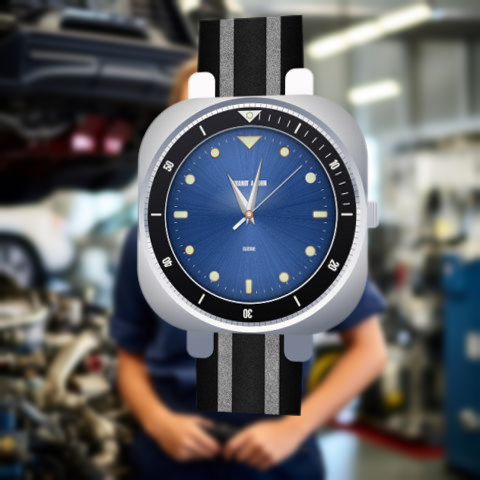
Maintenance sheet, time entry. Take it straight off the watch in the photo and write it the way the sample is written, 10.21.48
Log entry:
11.02.08
